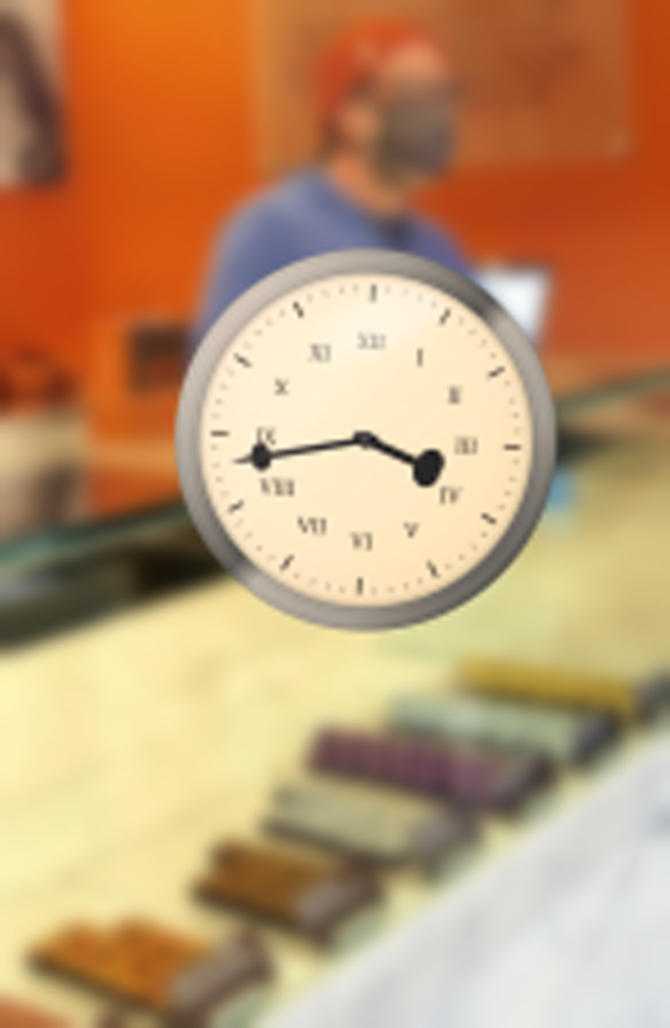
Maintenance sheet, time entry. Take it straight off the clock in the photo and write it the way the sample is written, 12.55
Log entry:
3.43
